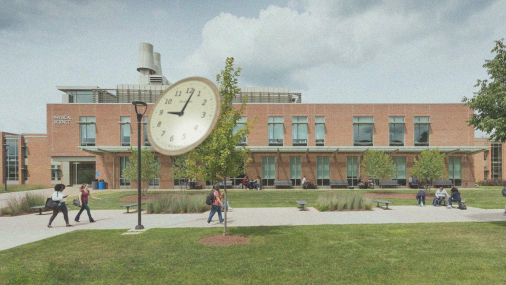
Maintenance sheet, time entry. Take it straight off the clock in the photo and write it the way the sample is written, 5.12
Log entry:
9.02
